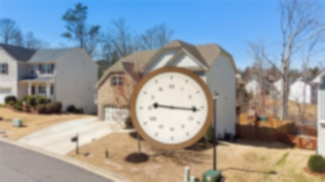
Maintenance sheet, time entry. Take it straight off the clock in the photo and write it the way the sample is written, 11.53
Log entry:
9.16
